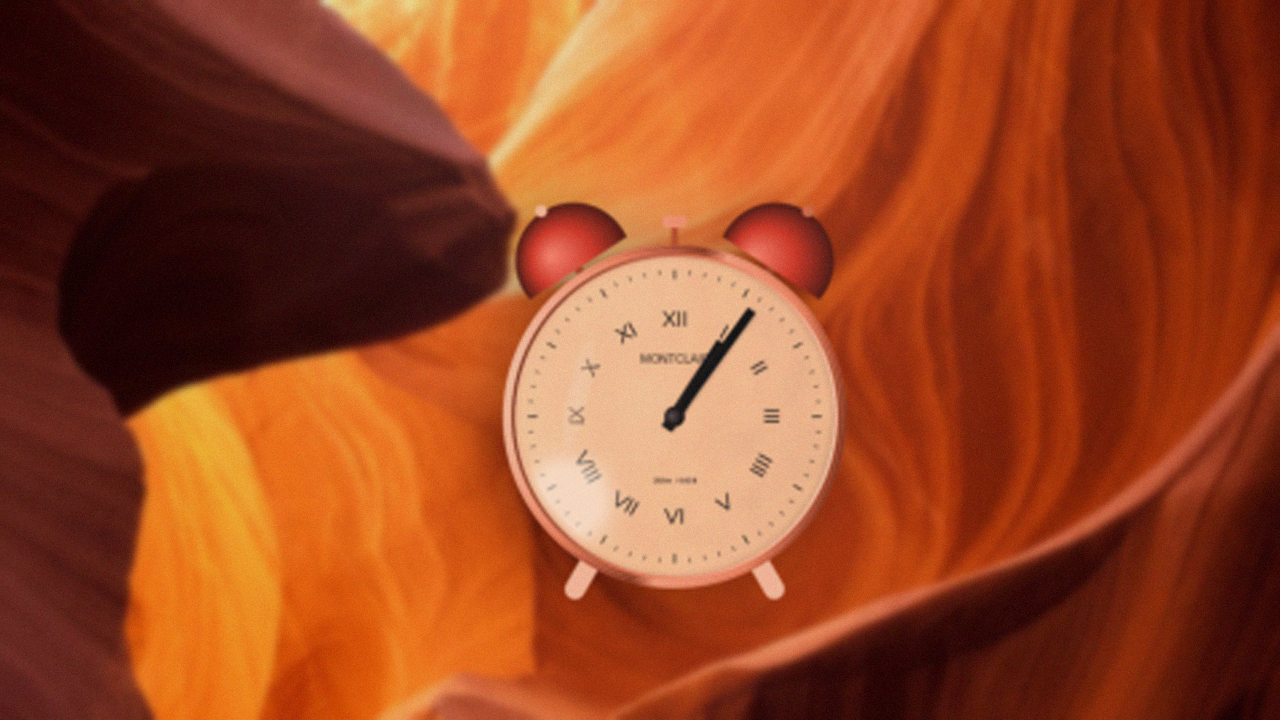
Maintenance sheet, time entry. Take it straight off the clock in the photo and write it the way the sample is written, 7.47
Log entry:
1.06
